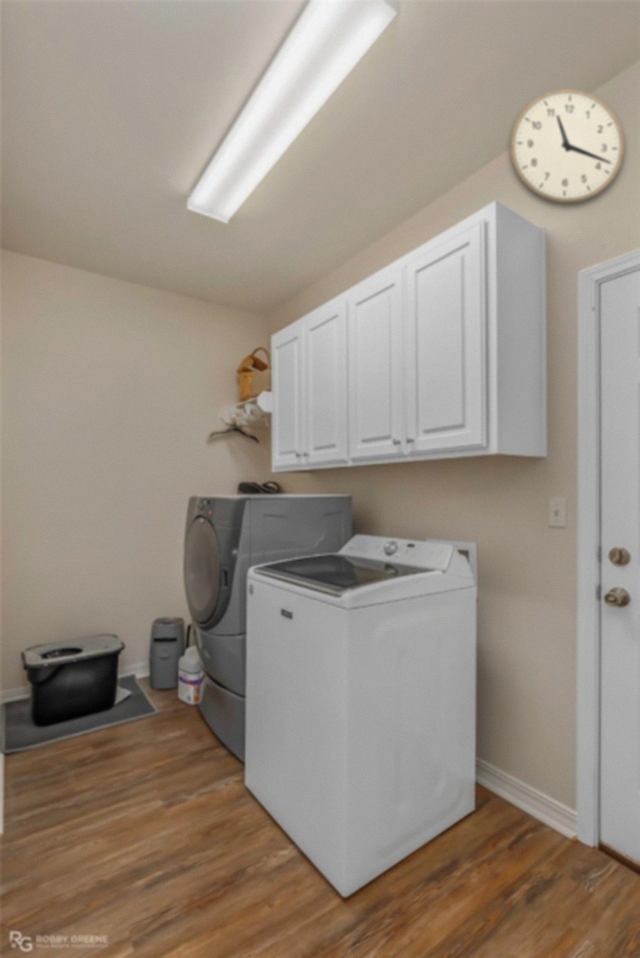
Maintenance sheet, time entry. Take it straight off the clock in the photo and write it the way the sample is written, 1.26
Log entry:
11.18
